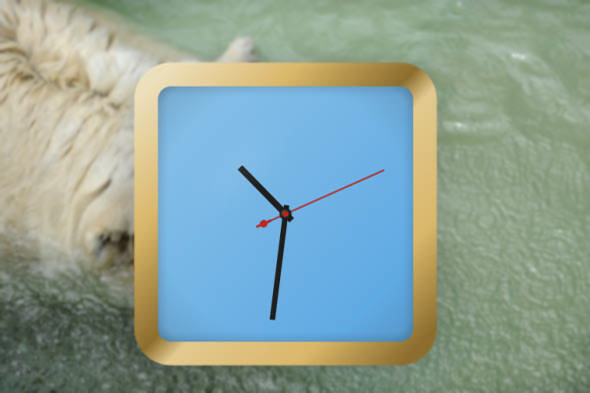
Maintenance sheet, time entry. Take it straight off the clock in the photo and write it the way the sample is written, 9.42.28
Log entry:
10.31.11
